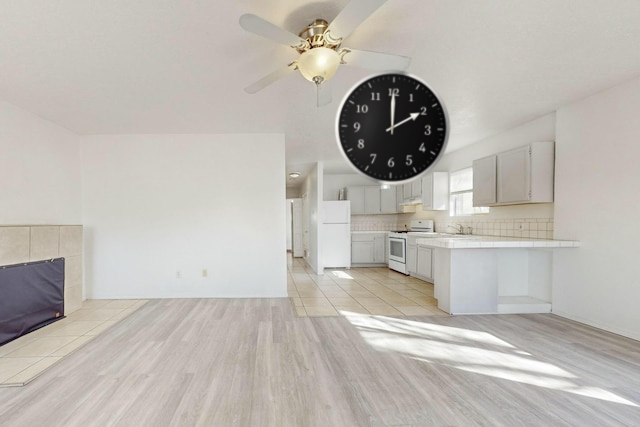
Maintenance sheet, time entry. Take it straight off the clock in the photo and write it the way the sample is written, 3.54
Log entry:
2.00
